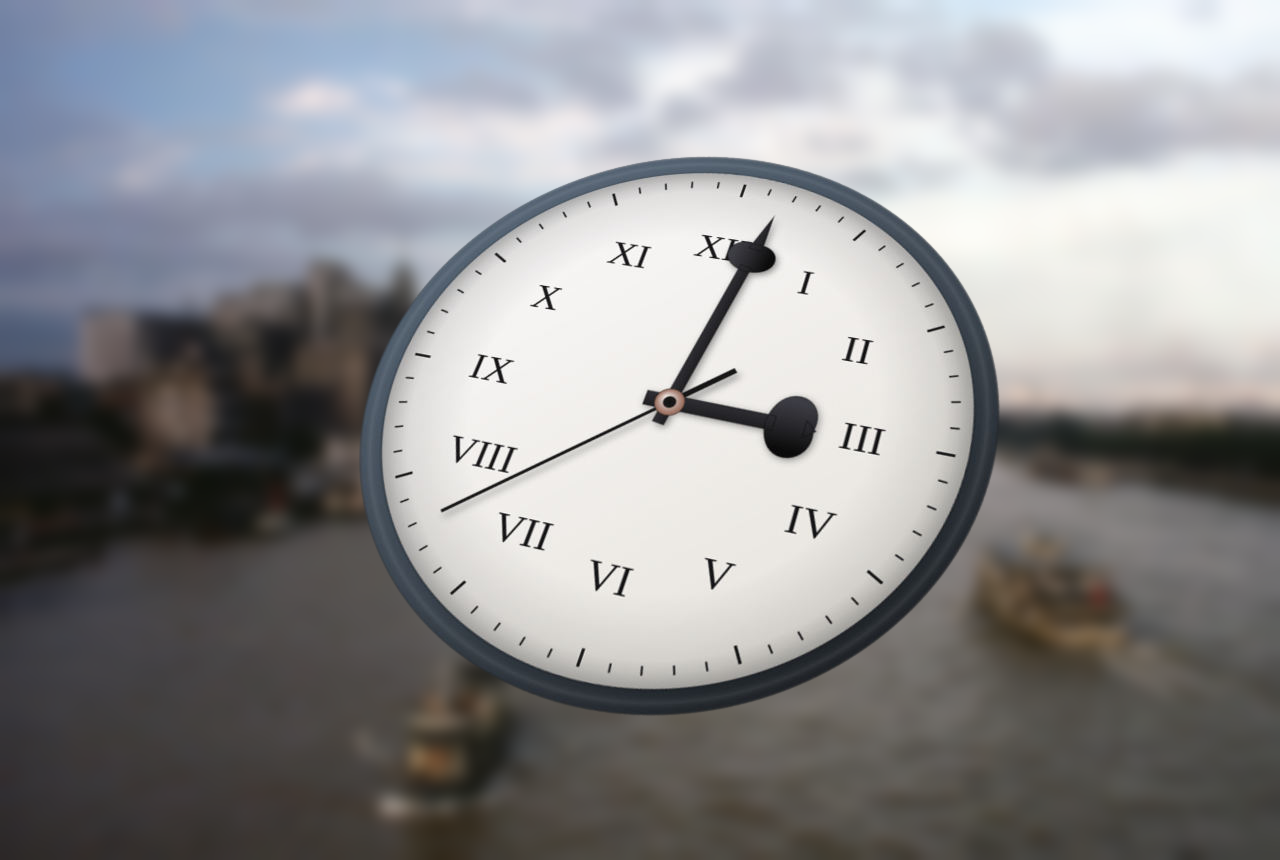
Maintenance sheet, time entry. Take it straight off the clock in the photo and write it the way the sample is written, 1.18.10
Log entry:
3.01.38
